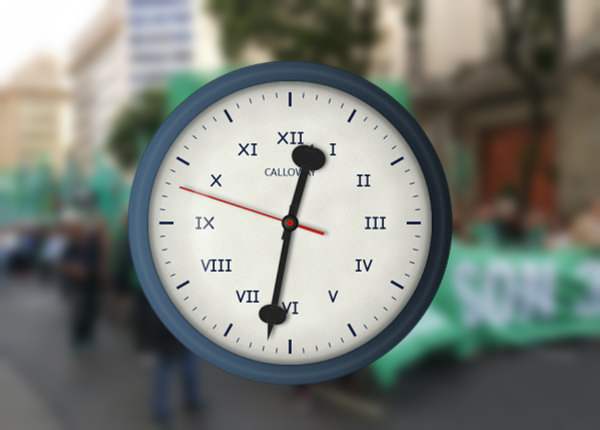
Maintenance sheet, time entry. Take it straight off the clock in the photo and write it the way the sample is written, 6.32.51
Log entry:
12.31.48
